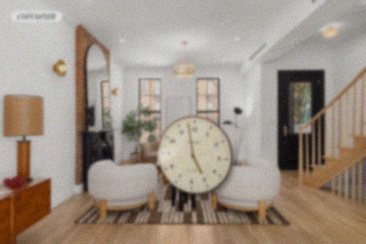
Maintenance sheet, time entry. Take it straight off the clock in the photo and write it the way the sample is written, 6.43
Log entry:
4.58
